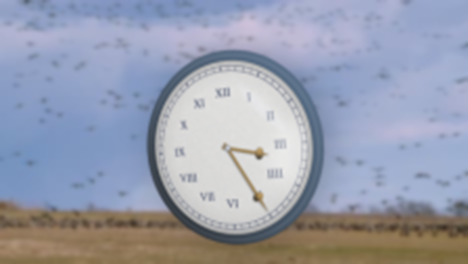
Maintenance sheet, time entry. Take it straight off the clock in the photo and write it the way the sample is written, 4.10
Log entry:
3.25
